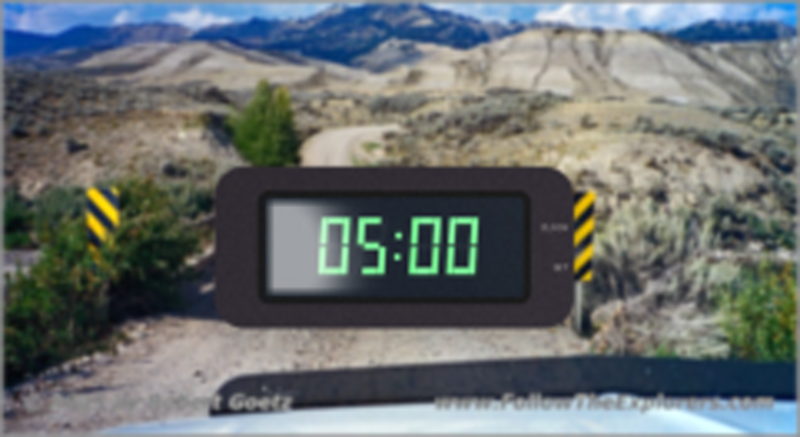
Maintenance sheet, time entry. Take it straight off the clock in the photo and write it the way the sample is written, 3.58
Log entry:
5.00
